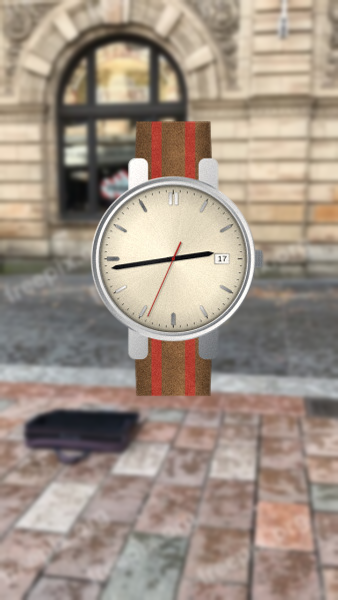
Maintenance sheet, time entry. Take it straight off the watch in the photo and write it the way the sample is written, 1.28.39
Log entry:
2.43.34
